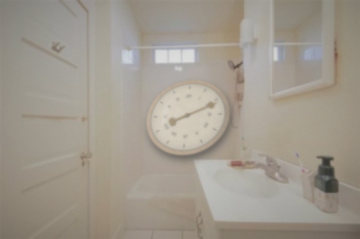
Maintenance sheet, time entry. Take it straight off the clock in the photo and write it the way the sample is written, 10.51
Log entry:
8.11
